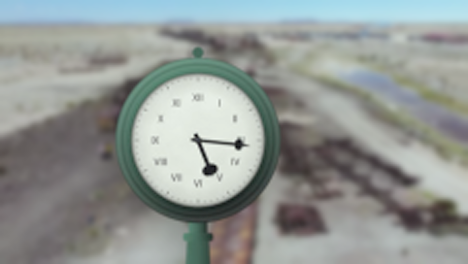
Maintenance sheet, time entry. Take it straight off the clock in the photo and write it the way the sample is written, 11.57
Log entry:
5.16
